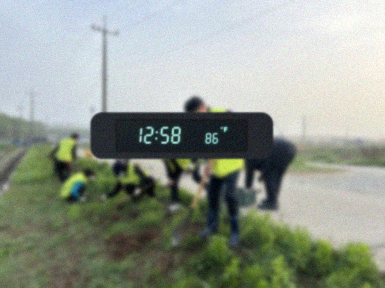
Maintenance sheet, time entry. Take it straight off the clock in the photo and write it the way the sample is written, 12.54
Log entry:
12.58
